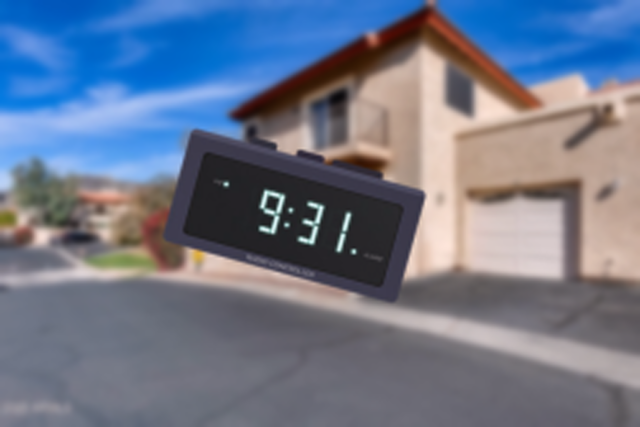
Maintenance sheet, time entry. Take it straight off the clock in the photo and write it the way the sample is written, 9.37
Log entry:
9.31
